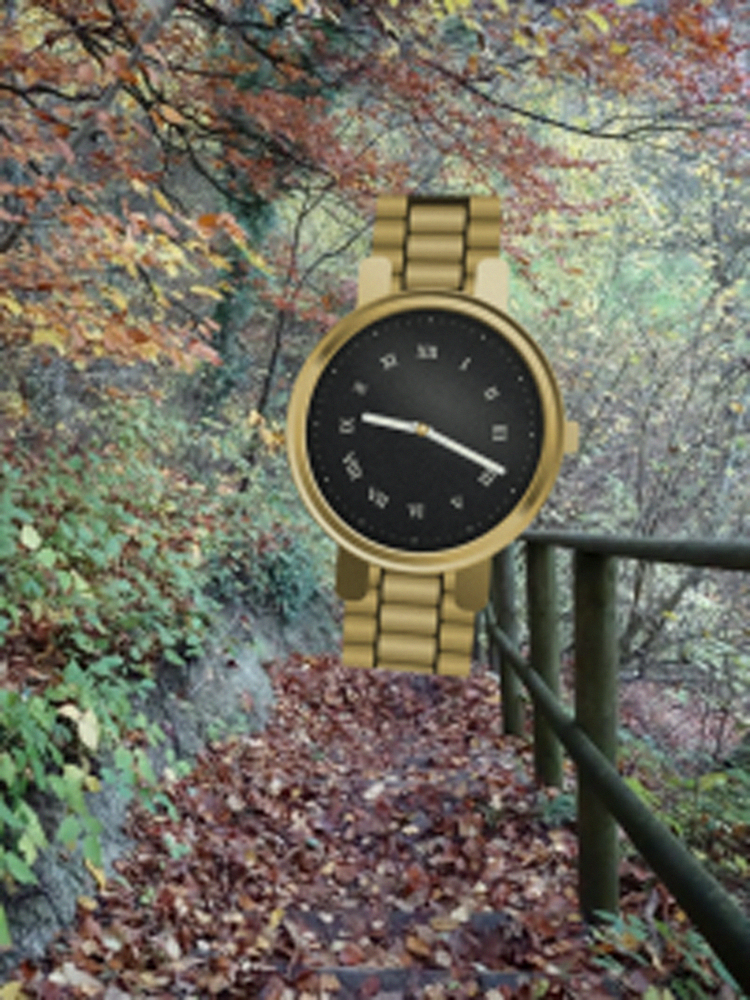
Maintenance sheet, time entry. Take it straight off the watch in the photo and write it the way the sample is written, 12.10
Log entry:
9.19
